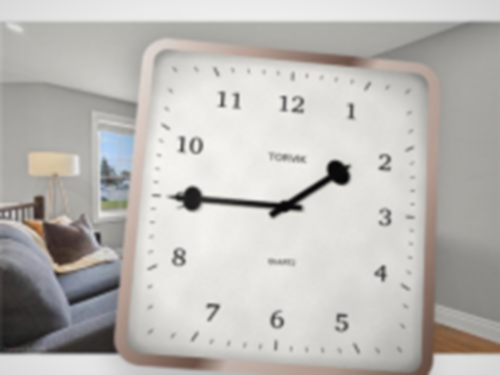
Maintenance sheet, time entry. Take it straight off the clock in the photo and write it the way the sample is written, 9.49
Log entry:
1.45
